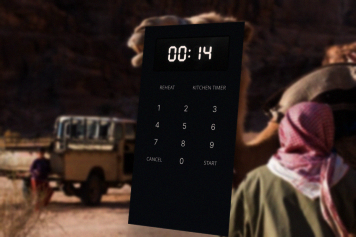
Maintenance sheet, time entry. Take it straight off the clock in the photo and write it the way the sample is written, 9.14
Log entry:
0.14
